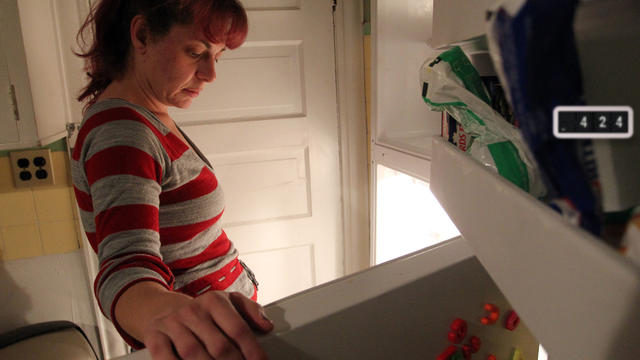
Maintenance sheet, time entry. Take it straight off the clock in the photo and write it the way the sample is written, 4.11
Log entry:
4.24
